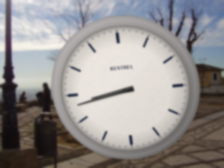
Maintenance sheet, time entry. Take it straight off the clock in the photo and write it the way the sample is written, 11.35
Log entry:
8.43
